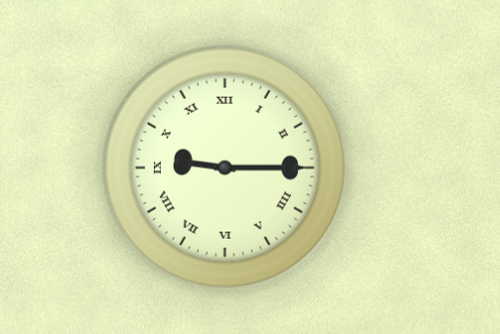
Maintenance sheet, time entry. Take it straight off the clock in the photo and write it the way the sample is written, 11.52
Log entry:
9.15
